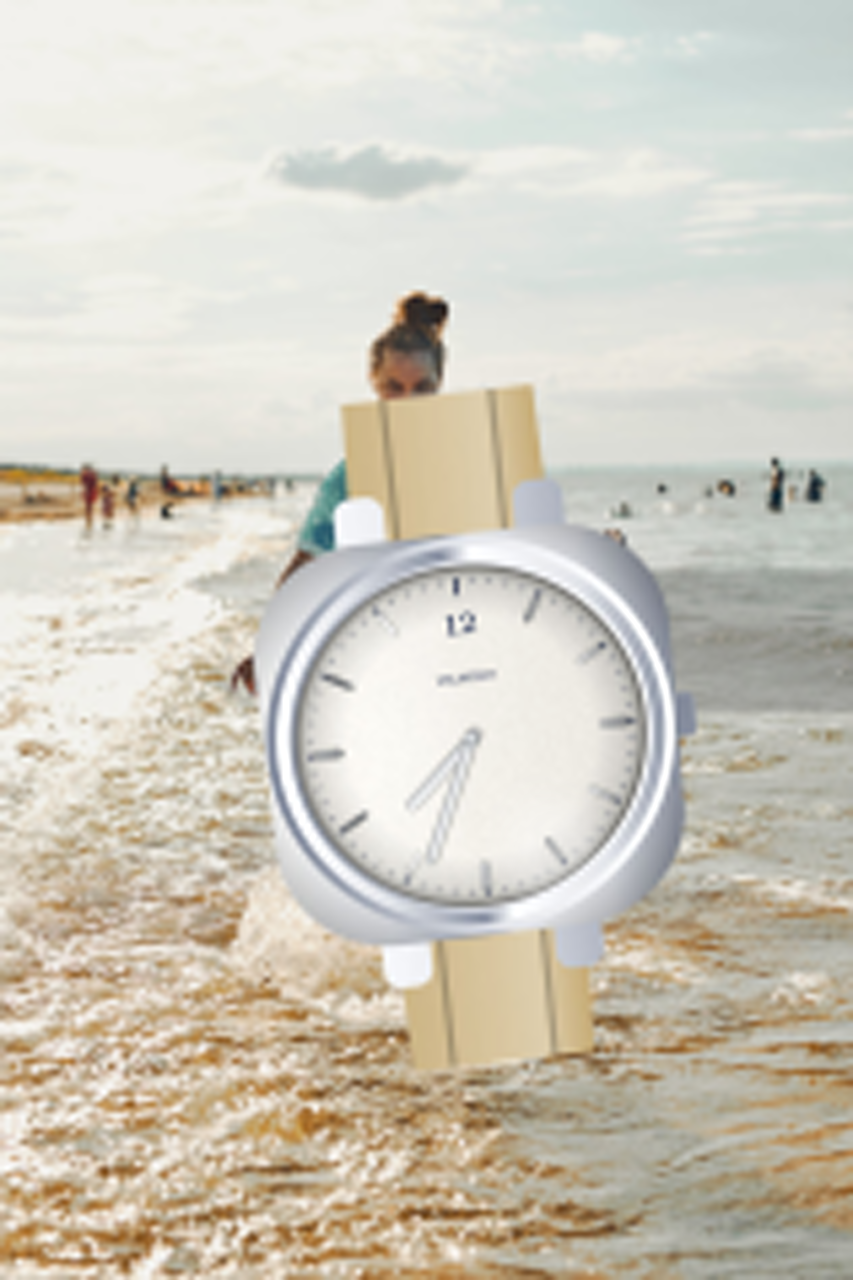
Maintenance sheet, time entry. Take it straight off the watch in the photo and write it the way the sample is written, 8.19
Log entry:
7.34
